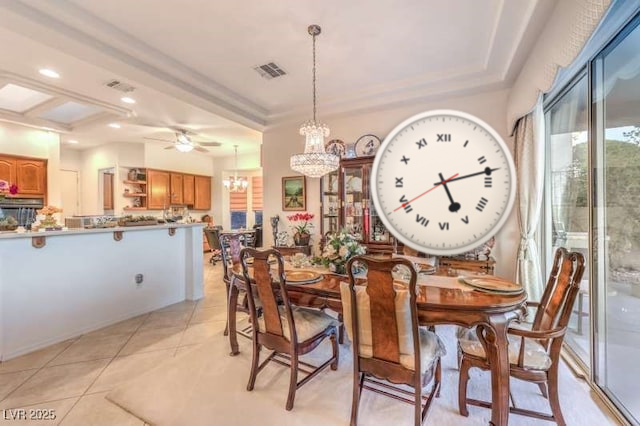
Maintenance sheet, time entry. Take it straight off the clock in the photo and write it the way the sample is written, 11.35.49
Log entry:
5.12.40
